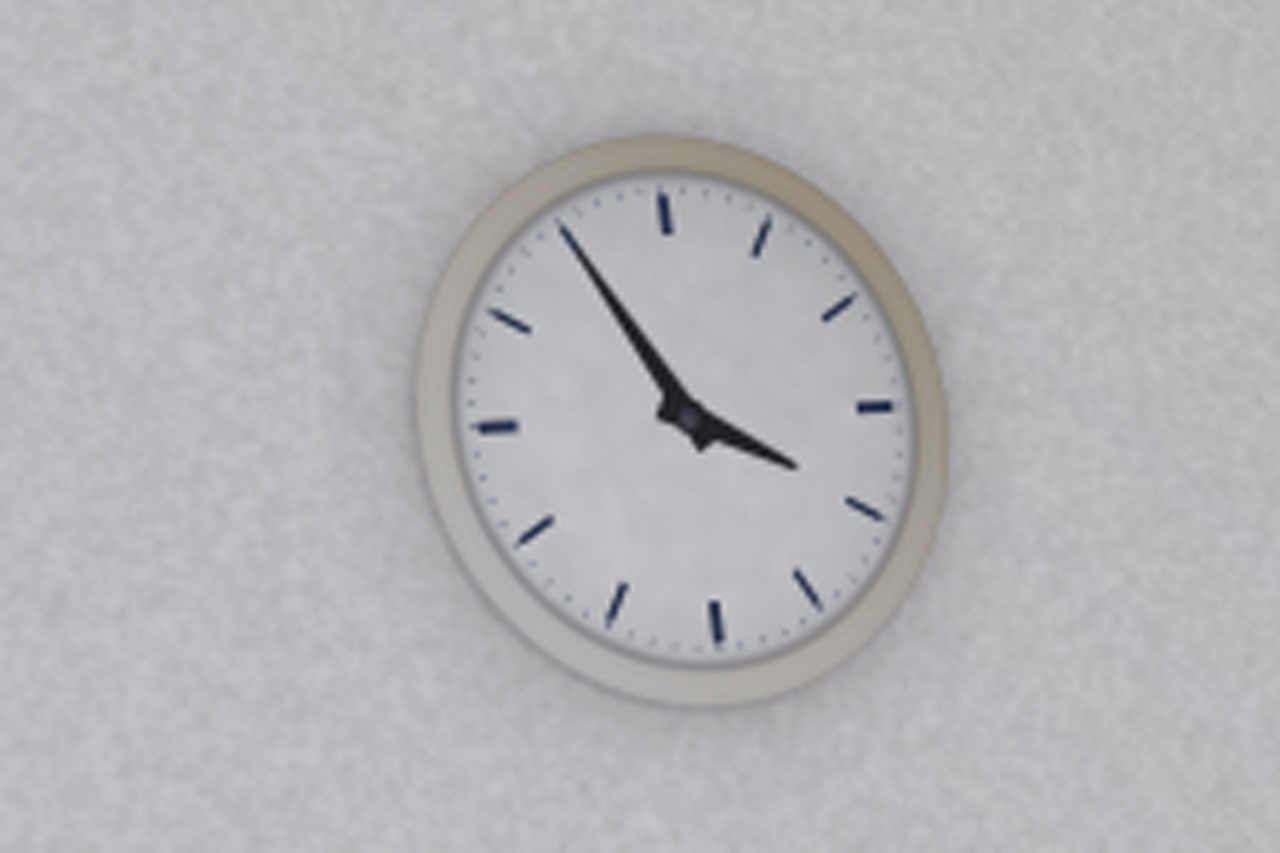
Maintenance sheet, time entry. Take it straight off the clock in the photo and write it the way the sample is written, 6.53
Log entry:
3.55
